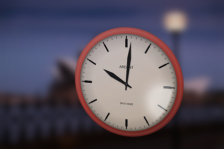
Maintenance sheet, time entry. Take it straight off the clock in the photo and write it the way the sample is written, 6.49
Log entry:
10.01
